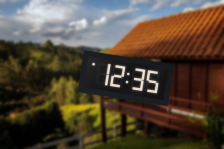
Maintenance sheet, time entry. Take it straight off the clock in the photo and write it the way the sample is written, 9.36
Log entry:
12.35
